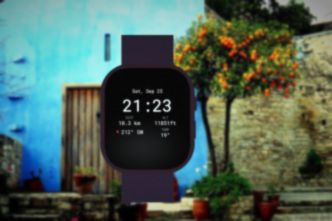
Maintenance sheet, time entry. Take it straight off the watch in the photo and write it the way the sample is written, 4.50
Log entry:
21.23
